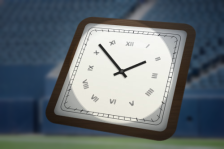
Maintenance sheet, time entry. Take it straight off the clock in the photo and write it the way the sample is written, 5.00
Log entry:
1.52
